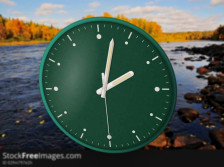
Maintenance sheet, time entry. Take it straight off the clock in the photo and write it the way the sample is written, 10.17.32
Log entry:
2.02.30
